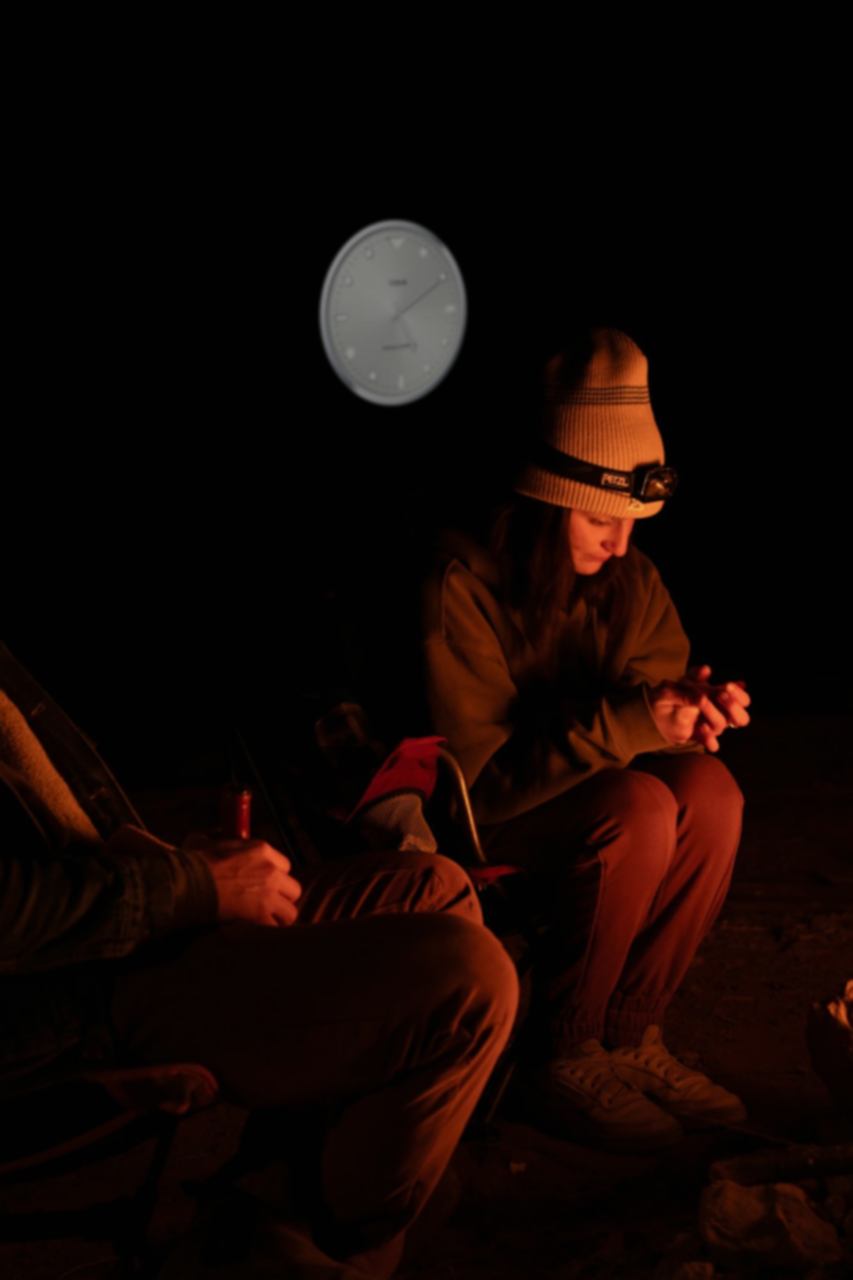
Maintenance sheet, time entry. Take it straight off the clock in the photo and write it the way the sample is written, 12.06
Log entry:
5.10
